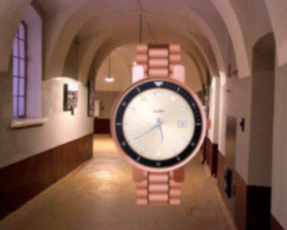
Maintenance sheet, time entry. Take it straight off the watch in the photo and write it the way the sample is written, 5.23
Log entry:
5.40
